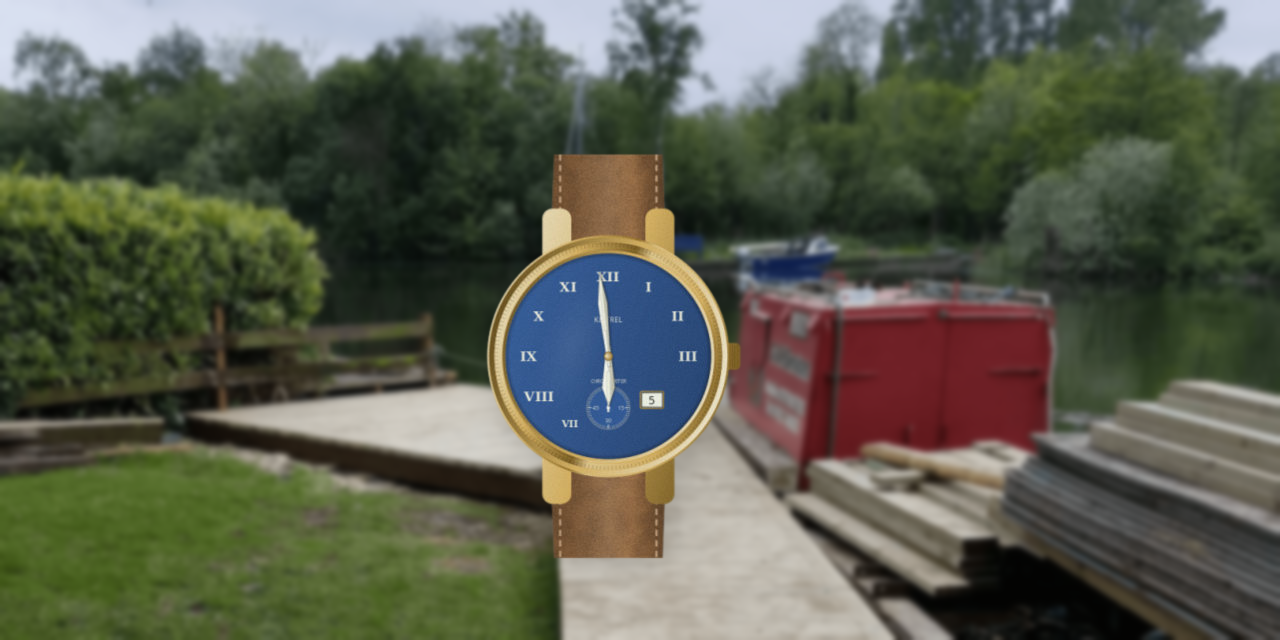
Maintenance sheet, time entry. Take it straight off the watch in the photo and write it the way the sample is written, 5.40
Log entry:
5.59
